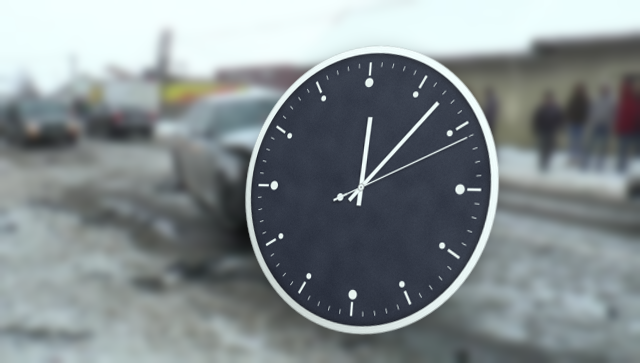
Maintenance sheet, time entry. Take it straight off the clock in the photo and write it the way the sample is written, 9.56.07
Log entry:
12.07.11
